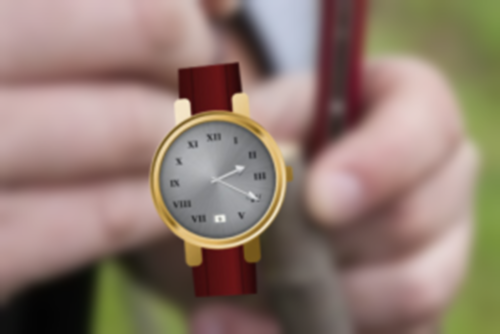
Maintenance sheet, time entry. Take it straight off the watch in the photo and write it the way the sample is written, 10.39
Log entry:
2.20
